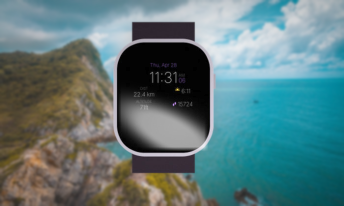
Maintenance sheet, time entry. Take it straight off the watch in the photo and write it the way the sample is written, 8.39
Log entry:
11.31
